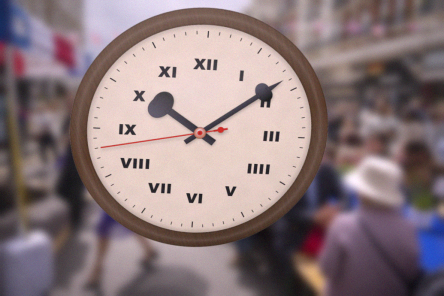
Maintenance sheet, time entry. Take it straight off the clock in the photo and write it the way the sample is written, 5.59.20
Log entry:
10.08.43
